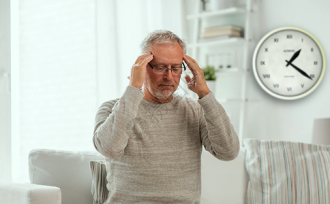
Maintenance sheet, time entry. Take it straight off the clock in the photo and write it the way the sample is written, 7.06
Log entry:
1.21
